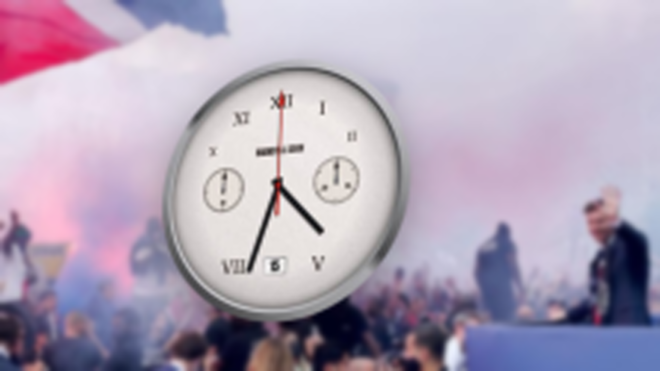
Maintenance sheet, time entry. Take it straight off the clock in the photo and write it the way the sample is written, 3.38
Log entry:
4.33
